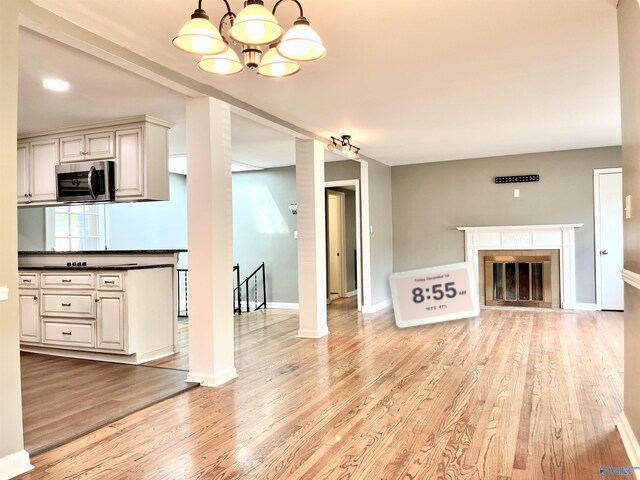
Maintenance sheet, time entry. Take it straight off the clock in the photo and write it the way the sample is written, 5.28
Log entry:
8.55
